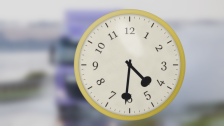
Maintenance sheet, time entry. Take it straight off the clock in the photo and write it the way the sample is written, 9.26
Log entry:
4.31
